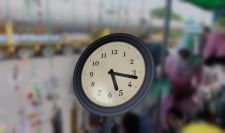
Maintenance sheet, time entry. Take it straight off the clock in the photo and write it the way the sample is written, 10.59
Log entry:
5.17
